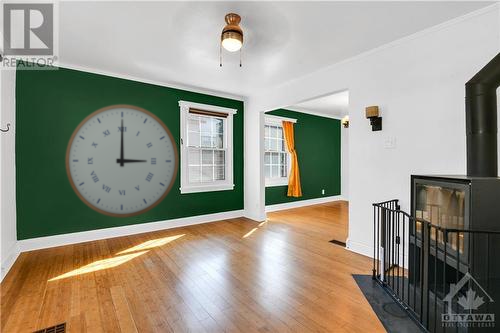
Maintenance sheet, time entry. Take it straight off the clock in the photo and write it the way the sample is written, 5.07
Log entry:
3.00
